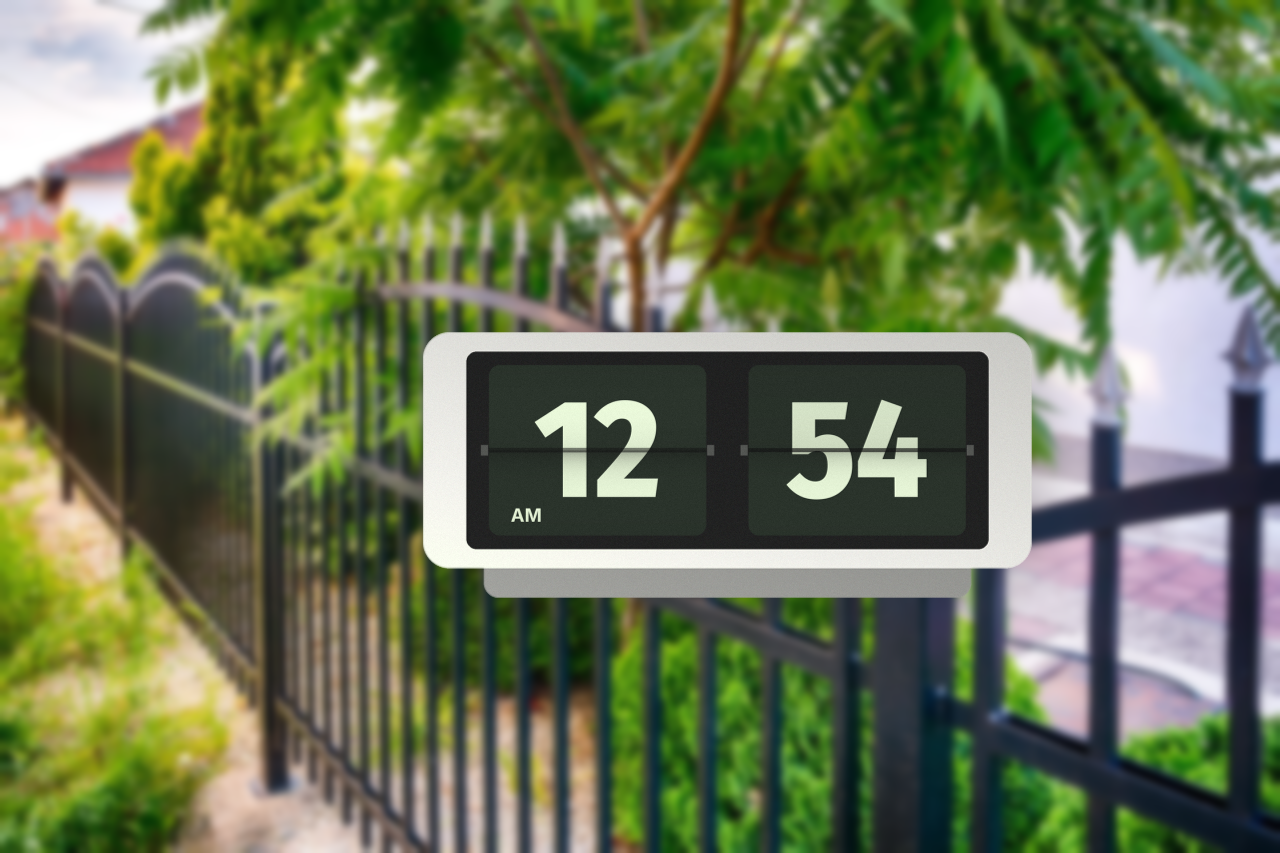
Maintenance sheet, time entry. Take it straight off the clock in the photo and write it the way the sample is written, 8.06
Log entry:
12.54
